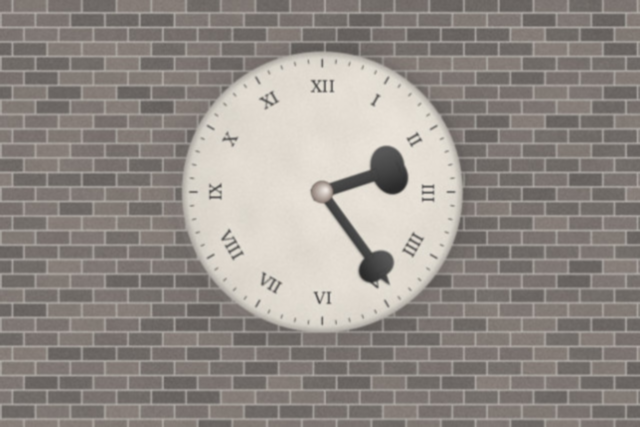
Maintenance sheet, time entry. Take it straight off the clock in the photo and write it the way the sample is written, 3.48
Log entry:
2.24
